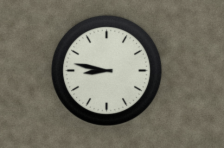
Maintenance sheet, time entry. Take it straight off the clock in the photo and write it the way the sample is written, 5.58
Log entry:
8.47
